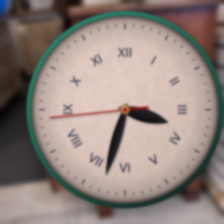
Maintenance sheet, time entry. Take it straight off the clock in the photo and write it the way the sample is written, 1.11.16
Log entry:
3.32.44
